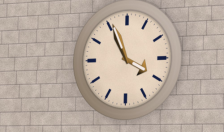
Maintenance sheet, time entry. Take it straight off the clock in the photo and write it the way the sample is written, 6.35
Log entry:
3.56
